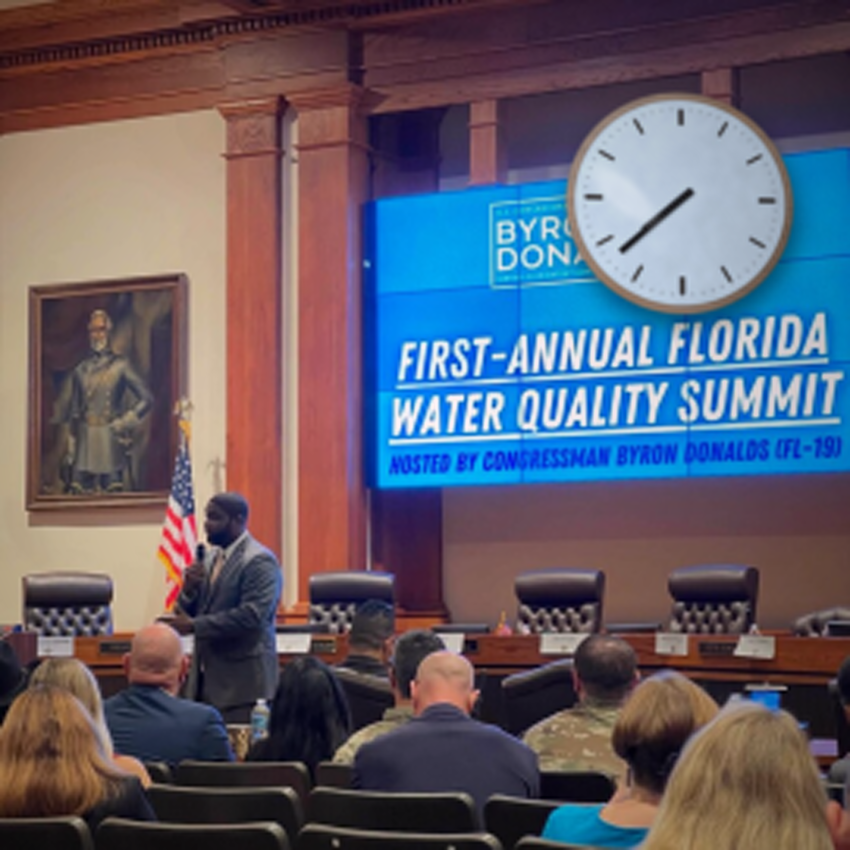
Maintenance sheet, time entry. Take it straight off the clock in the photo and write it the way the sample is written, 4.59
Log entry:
7.38
